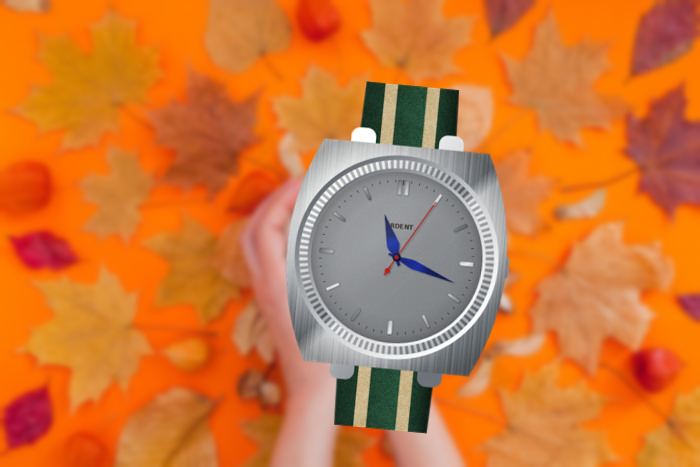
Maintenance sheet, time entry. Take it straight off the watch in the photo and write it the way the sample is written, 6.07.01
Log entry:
11.18.05
